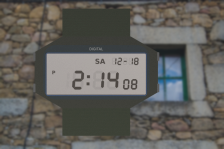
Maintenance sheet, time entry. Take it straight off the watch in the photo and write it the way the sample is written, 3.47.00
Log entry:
2.14.08
